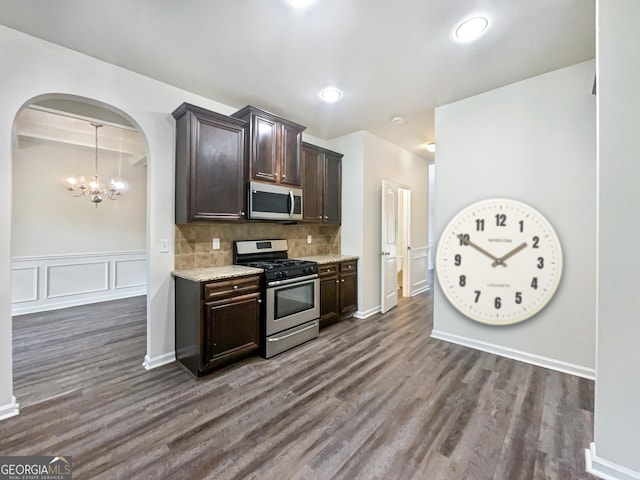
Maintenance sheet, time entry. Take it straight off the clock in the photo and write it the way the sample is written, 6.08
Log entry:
1.50
